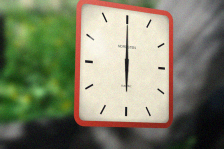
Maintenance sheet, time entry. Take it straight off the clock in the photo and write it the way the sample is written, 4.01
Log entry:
6.00
